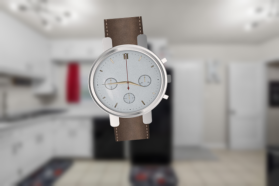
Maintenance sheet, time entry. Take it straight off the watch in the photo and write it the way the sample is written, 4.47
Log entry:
3.45
